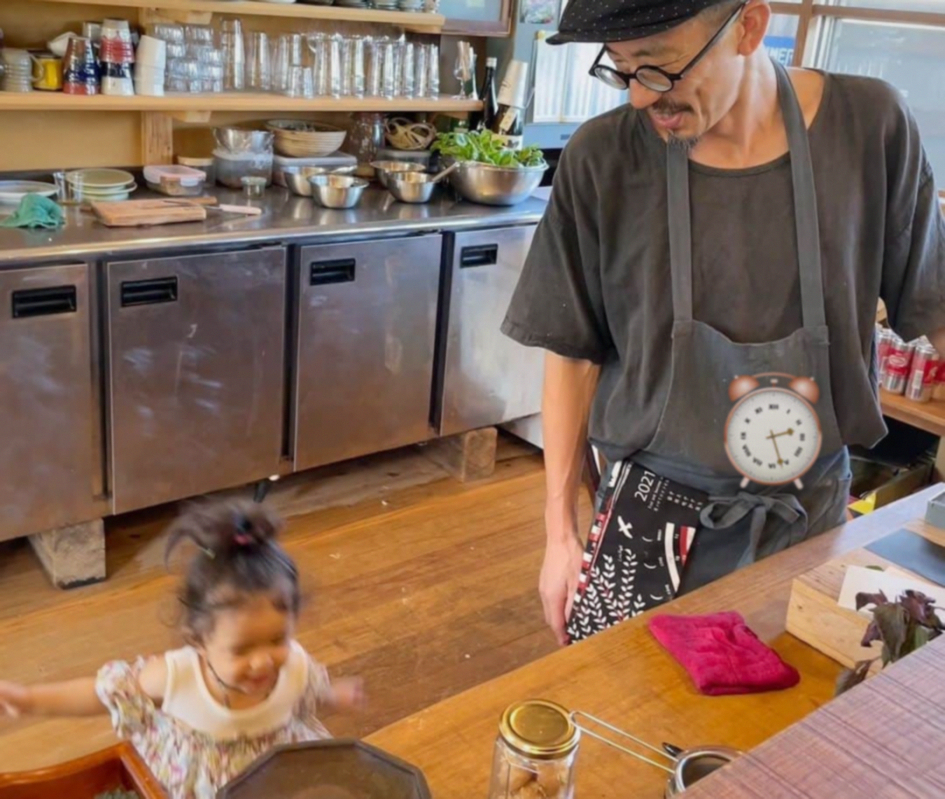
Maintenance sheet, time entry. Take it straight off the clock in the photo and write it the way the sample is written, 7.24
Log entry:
2.27
